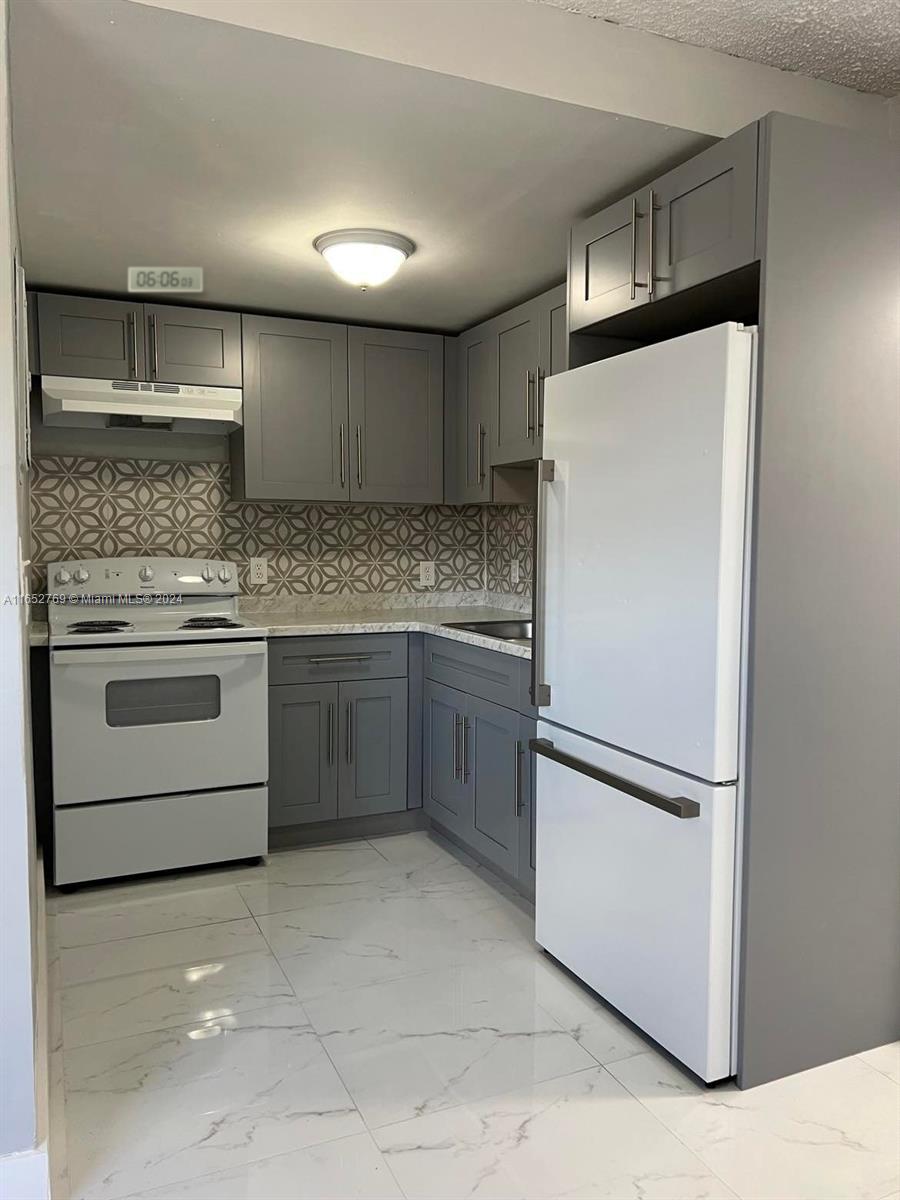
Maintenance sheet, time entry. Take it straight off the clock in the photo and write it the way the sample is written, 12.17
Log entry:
6.06
